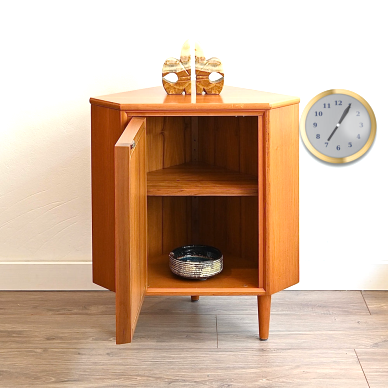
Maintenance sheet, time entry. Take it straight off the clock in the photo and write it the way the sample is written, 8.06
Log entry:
7.05
